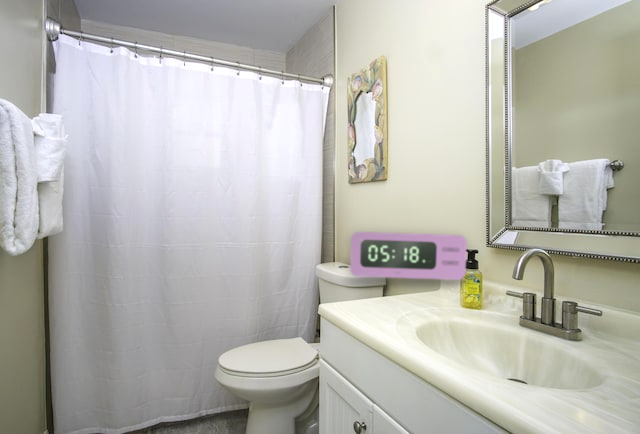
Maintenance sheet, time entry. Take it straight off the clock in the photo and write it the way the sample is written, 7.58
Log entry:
5.18
